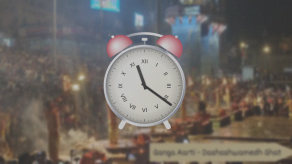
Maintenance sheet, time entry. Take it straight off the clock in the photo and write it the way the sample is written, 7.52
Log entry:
11.21
